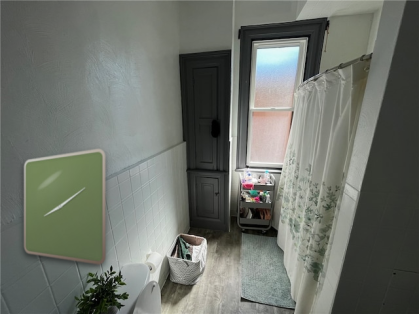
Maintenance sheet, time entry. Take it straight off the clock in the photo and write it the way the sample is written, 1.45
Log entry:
8.10
